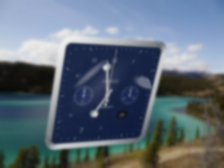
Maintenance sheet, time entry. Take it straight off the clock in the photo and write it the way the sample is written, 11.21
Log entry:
6.58
